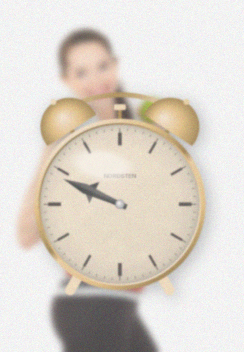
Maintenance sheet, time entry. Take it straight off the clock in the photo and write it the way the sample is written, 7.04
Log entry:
9.49
